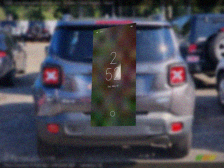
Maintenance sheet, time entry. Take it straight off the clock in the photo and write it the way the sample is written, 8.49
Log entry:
2.52
